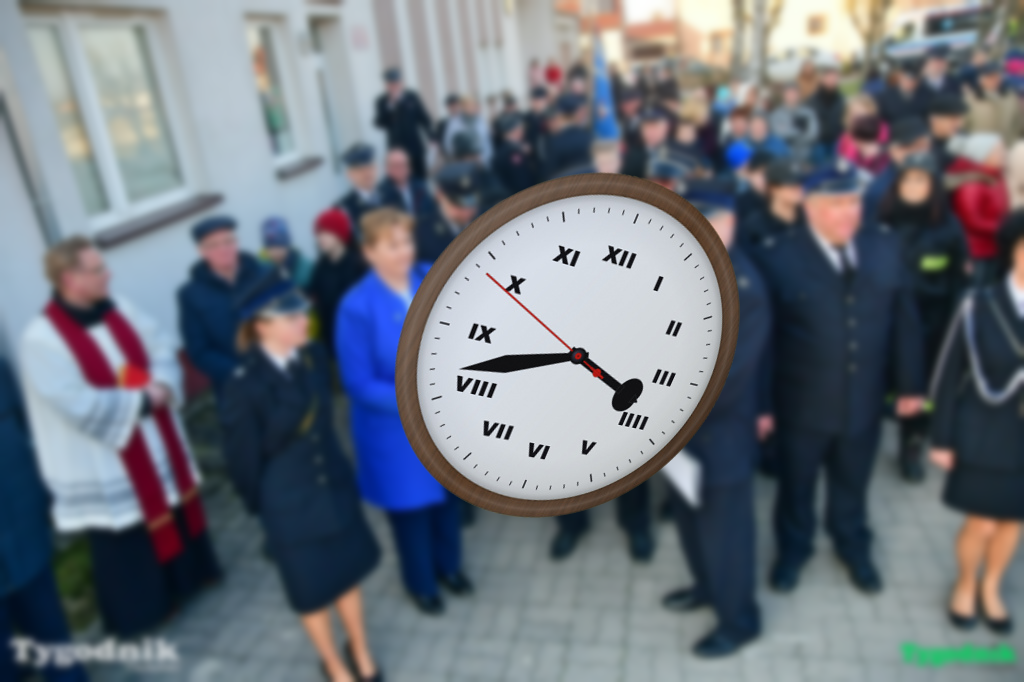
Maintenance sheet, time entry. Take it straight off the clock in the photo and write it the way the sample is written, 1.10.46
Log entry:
3.41.49
